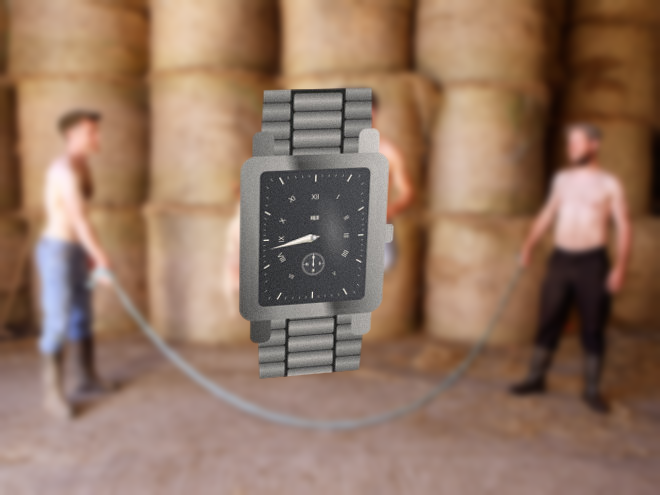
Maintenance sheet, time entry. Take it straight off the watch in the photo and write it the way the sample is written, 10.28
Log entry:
8.43
